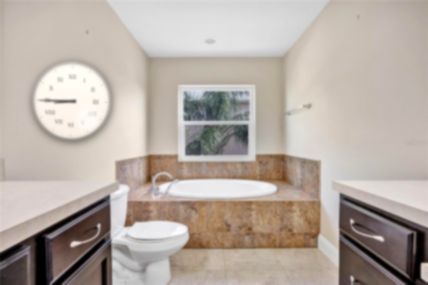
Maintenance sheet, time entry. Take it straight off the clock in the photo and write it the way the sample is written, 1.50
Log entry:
8.45
